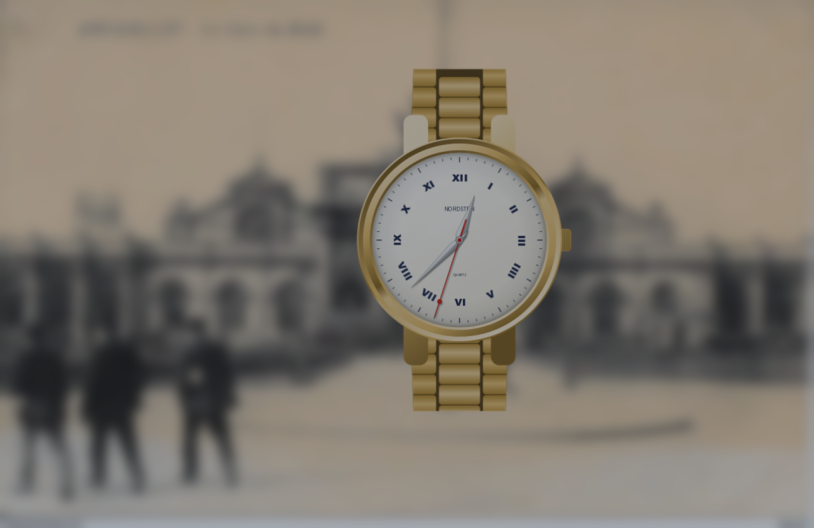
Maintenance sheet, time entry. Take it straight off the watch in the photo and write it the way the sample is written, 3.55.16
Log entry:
12.37.33
